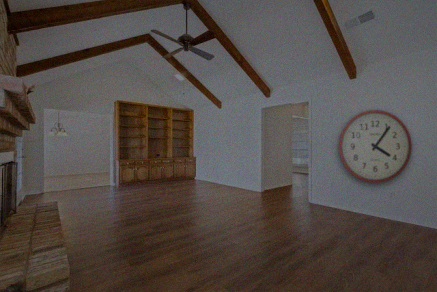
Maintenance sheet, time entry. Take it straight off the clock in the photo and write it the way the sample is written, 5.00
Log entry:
4.06
